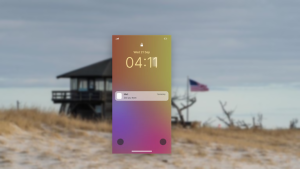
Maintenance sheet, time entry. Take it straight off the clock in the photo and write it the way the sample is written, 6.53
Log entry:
4.11
